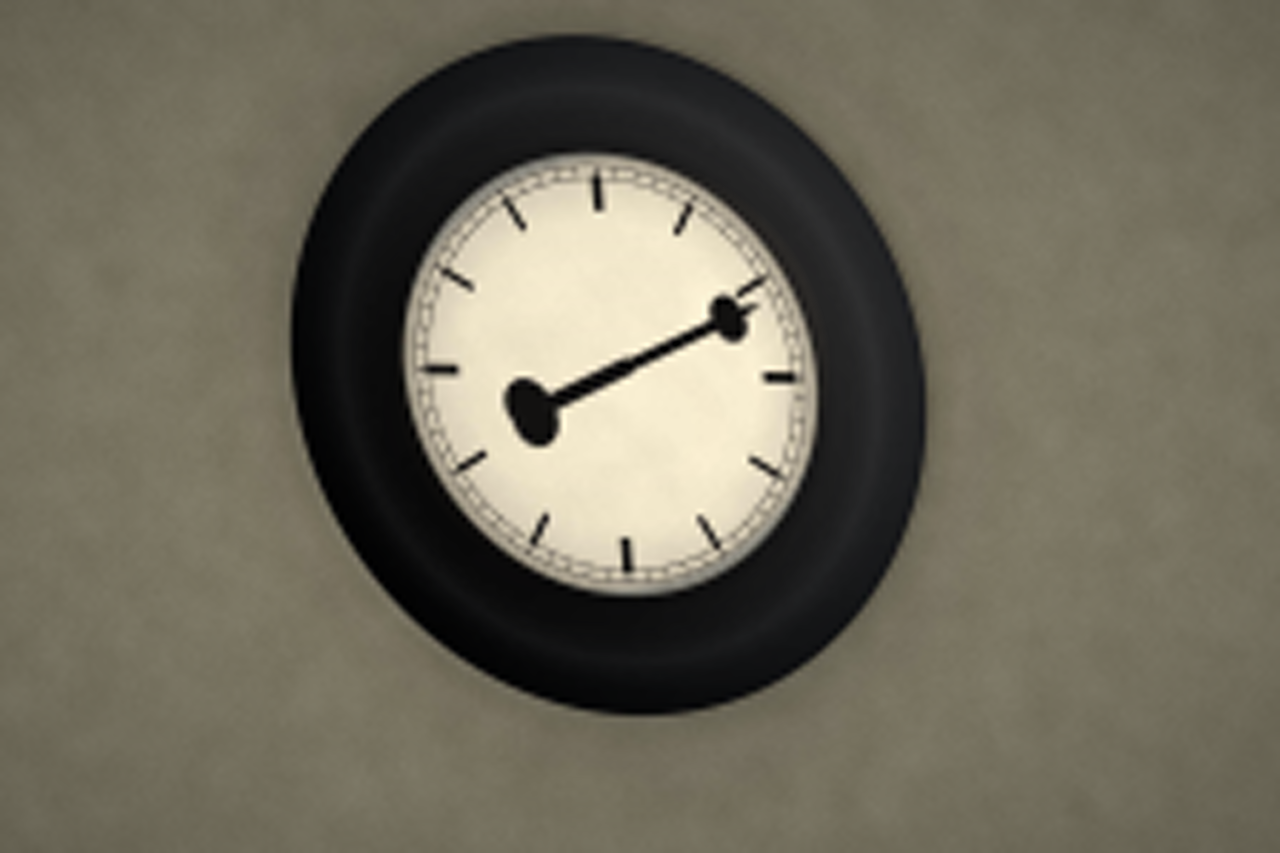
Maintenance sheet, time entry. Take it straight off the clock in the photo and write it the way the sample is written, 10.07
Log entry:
8.11
